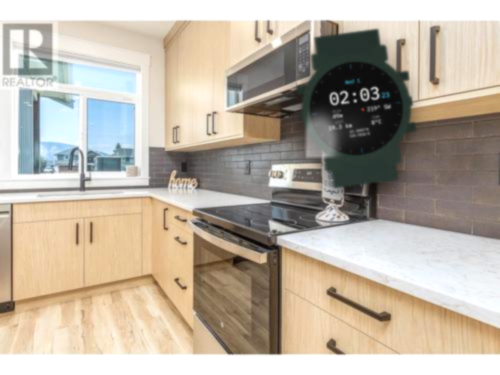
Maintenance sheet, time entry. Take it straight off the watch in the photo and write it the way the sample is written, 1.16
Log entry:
2.03
